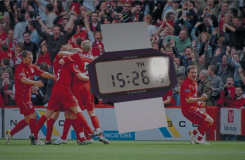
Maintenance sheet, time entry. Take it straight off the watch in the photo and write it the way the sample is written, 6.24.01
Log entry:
15.26.15
